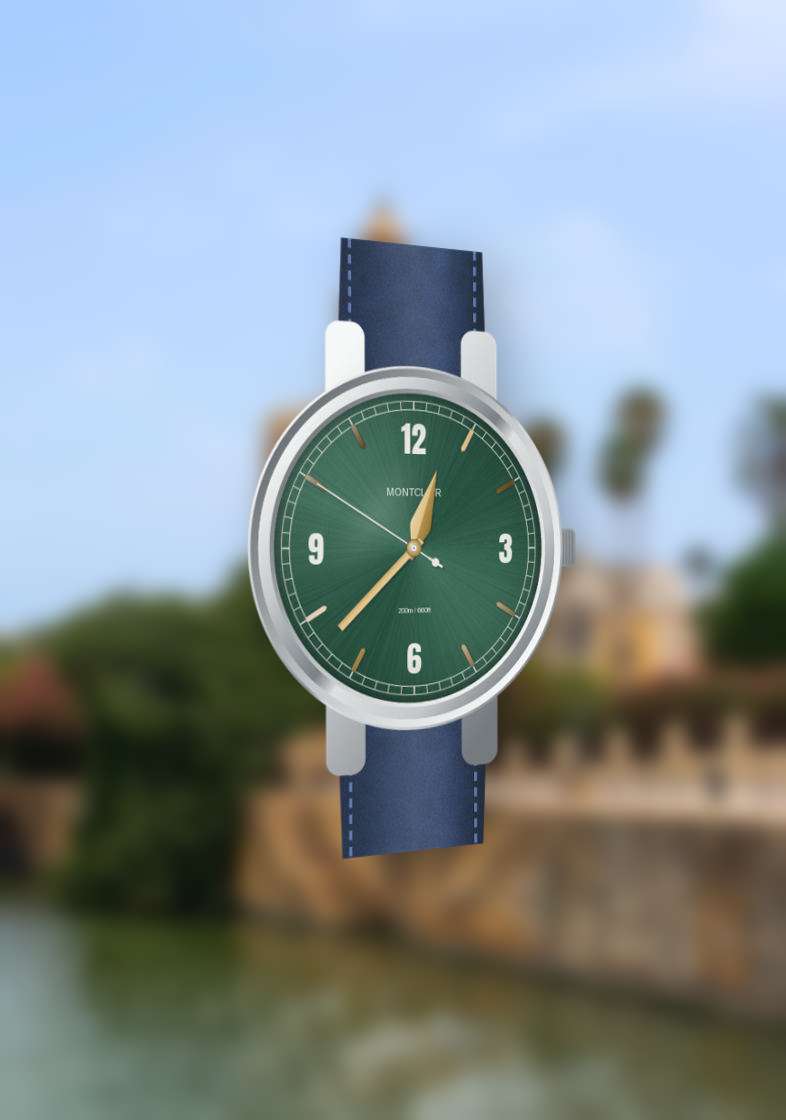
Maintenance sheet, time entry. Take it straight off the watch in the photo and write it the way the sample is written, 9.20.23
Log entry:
12.37.50
